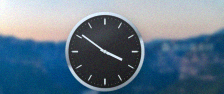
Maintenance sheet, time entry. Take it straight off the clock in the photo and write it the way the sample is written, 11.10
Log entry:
3.51
